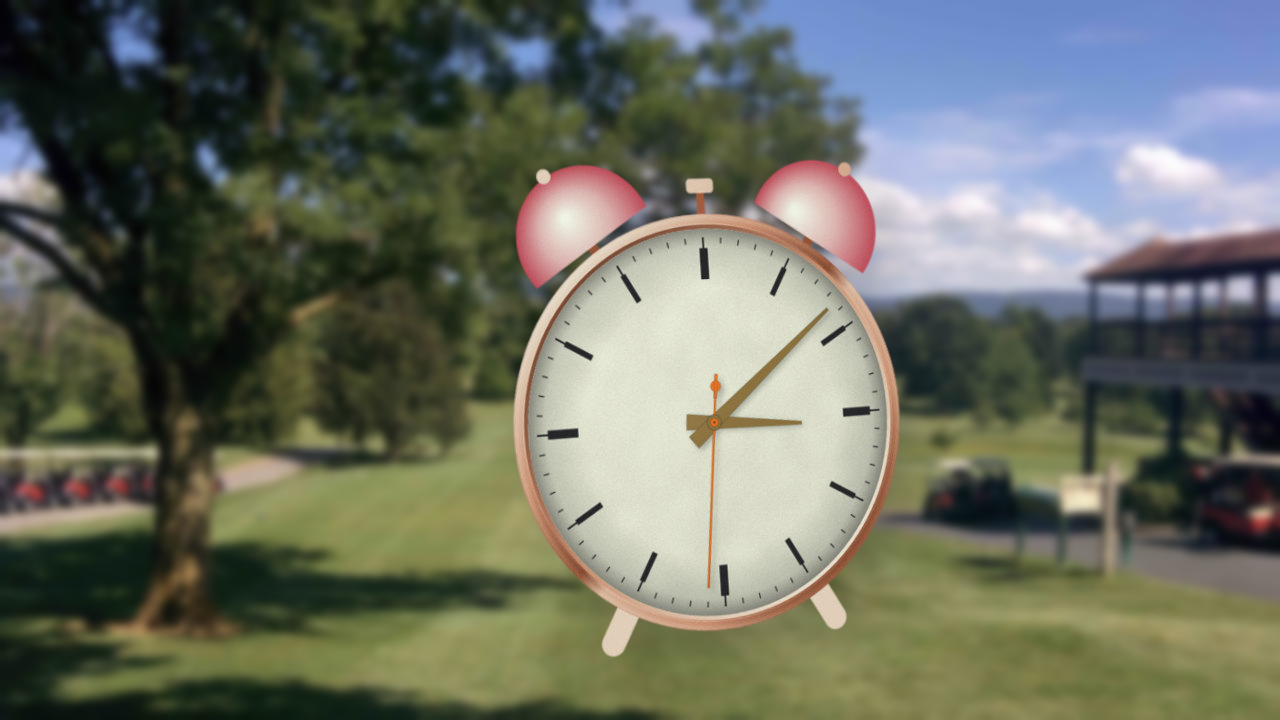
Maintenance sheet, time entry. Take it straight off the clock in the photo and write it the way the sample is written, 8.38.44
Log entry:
3.08.31
